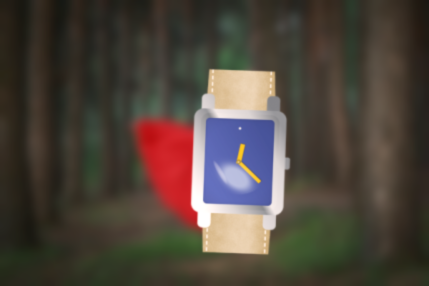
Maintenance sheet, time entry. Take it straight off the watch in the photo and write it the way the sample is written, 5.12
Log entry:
12.22
